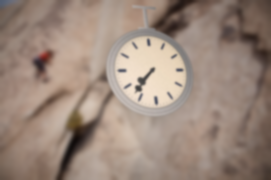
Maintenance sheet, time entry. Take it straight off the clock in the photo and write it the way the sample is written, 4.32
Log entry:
7.37
